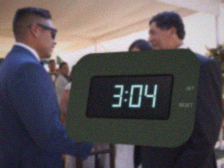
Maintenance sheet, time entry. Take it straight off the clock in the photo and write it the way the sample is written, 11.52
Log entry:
3.04
